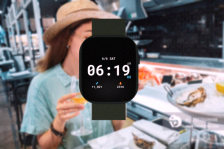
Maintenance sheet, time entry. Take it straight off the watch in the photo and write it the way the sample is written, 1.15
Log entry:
6.19
